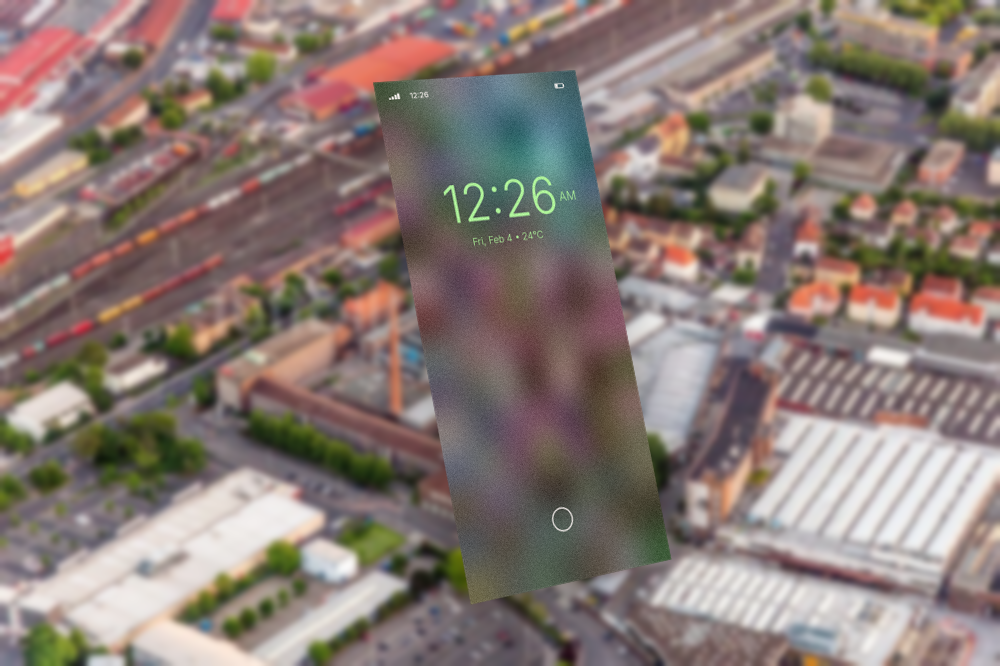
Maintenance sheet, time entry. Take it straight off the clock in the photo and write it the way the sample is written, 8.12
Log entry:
12.26
